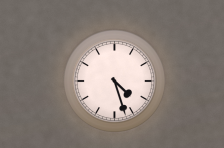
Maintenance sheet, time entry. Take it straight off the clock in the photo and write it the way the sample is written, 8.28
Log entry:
4.27
